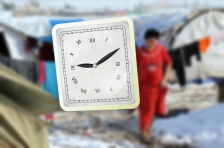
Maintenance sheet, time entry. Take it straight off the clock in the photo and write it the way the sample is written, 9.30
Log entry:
9.10
